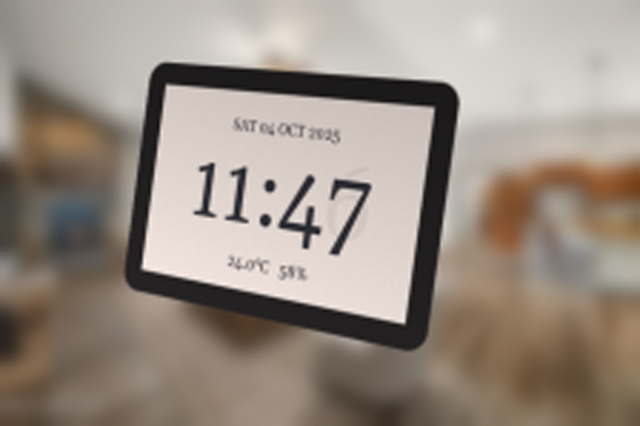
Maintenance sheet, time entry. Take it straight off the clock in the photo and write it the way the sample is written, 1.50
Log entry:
11.47
